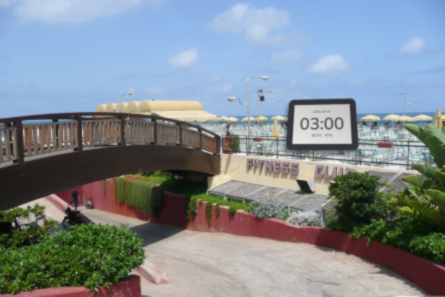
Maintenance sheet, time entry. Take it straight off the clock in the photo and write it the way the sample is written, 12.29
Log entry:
3.00
